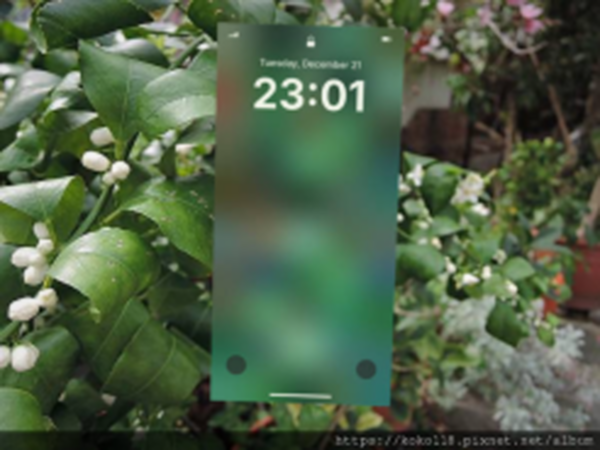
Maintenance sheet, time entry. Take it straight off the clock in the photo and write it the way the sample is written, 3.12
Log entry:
23.01
